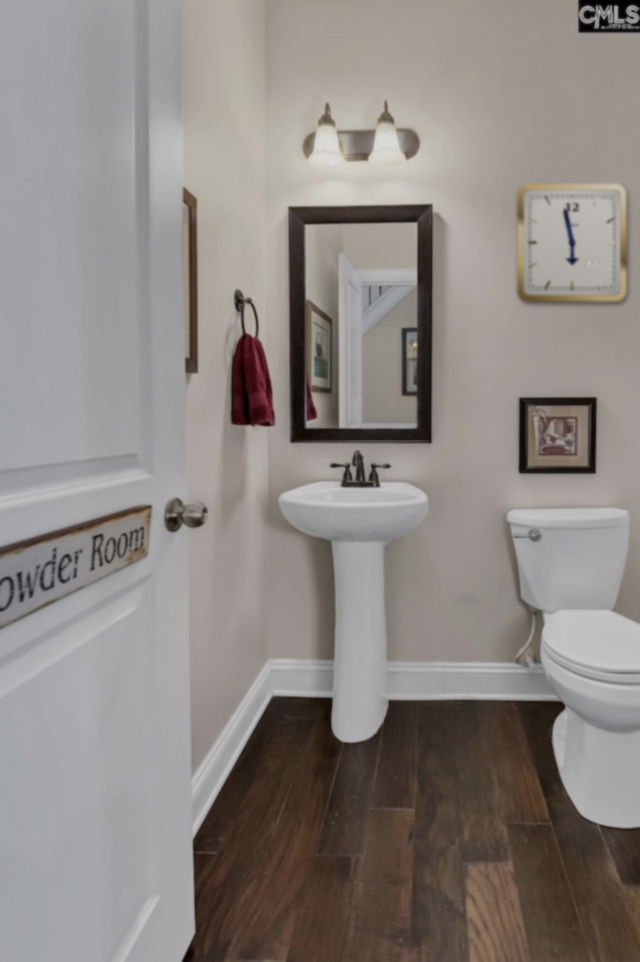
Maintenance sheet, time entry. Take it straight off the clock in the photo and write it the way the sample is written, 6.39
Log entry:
5.58
